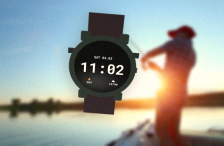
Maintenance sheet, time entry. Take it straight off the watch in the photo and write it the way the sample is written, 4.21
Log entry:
11.02
